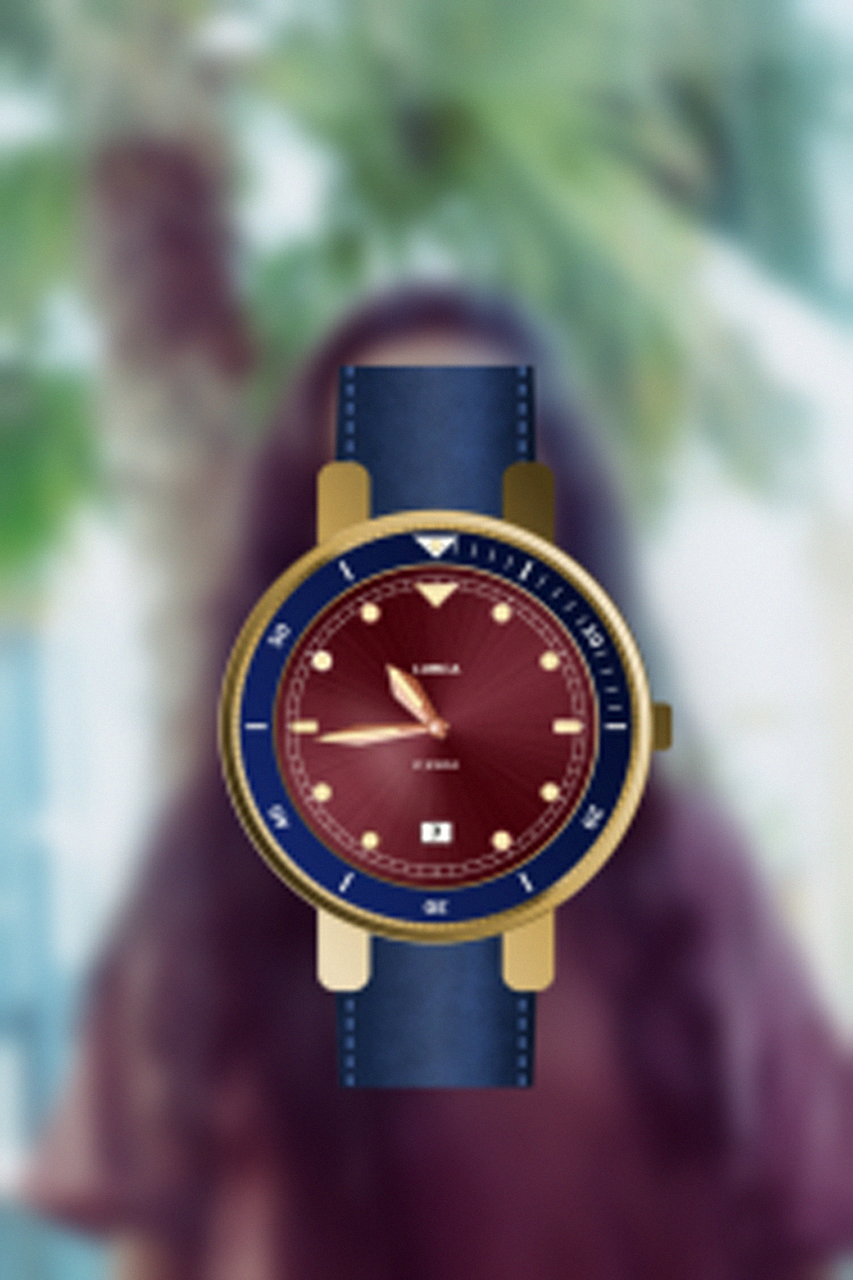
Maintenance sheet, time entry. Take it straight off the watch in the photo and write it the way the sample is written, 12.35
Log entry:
10.44
